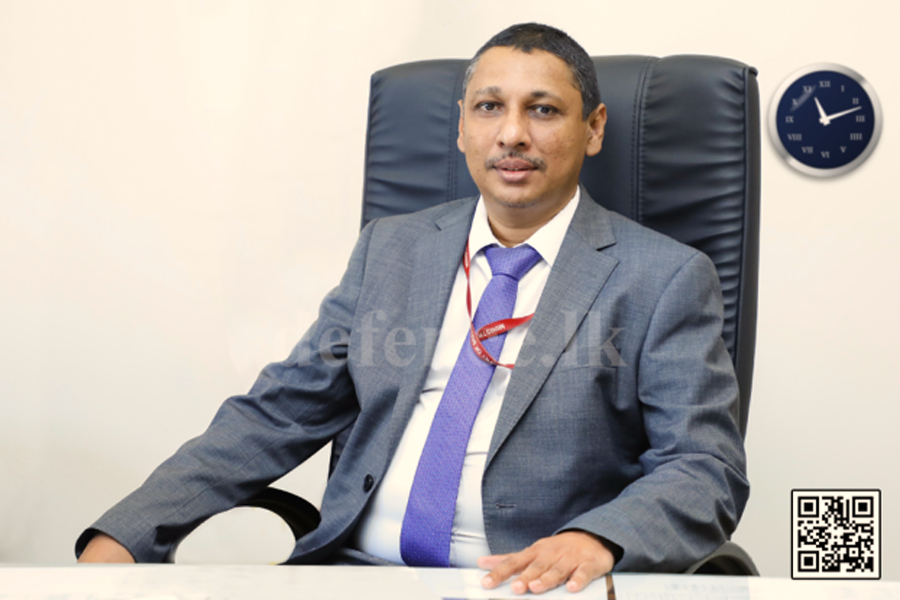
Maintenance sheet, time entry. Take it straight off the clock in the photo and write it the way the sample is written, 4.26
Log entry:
11.12
